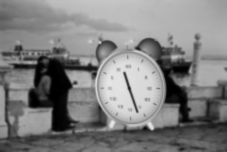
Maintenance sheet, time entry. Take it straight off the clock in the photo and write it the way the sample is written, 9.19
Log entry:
11.27
